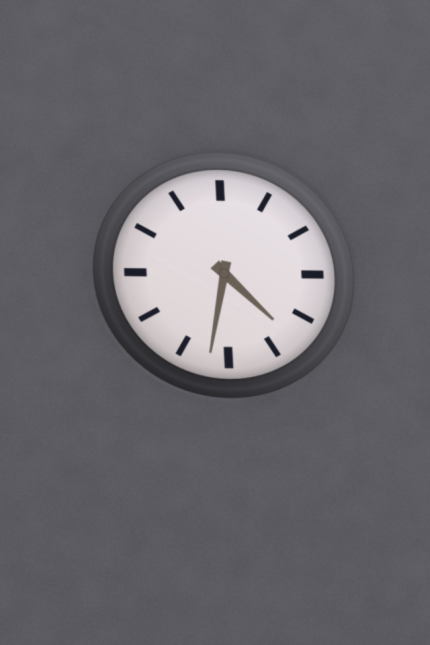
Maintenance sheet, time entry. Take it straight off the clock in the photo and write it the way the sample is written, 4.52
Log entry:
4.32
